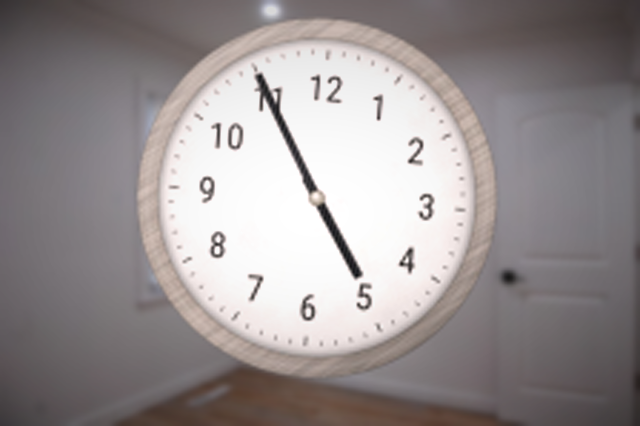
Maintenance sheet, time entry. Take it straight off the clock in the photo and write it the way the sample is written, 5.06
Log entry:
4.55
